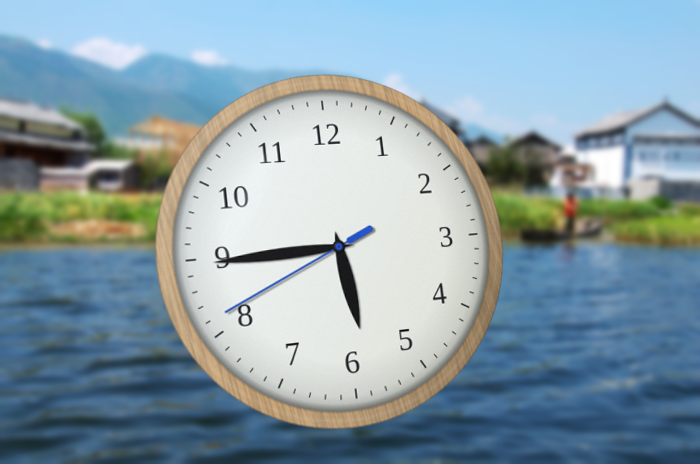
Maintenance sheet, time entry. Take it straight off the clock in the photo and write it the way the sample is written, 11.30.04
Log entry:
5.44.41
